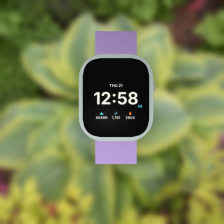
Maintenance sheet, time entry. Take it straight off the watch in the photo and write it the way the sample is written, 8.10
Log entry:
12.58
